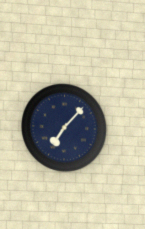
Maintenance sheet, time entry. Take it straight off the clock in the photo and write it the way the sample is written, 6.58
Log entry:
7.07
